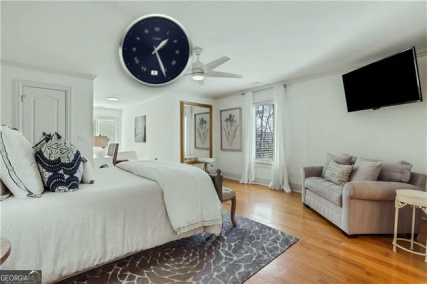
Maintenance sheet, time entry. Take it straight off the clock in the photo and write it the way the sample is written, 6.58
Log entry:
1.26
